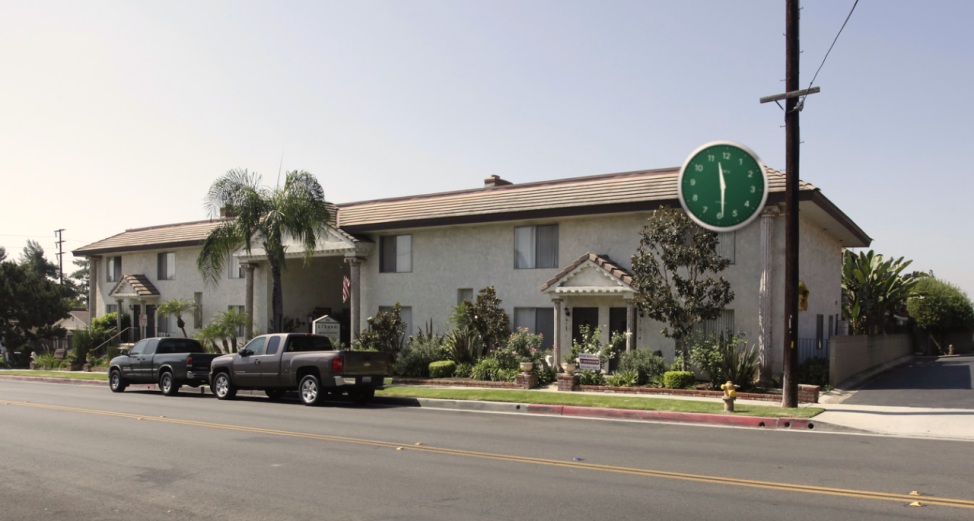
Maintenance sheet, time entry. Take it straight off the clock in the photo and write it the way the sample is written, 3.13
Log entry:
11.29
